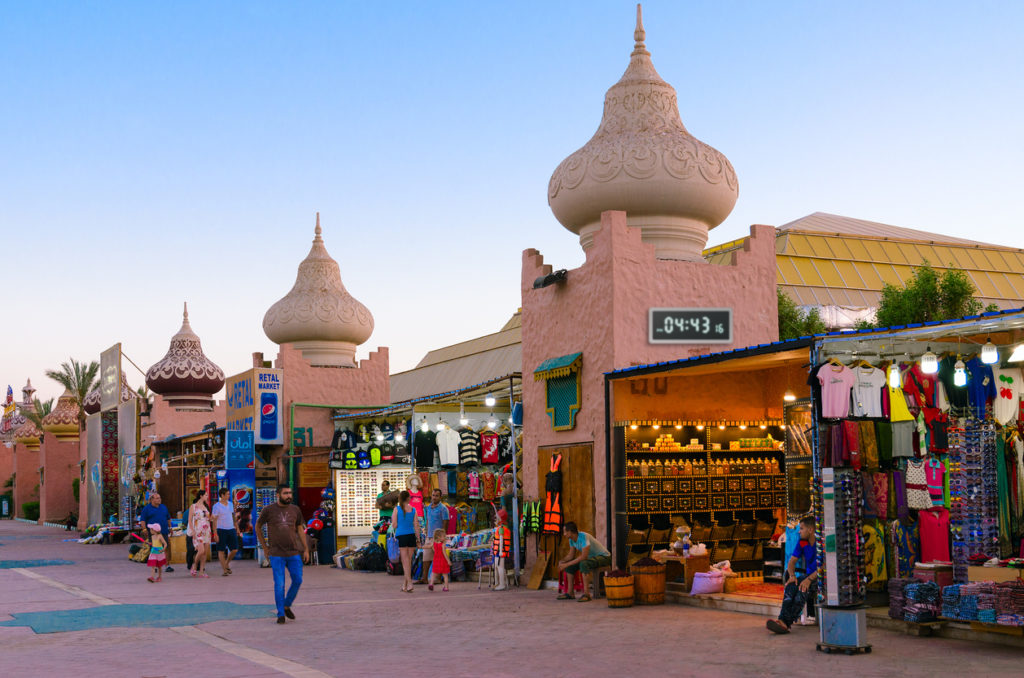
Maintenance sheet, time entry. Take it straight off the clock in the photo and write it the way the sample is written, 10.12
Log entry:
4.43
